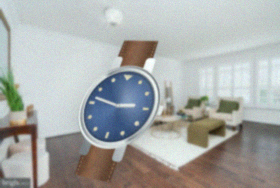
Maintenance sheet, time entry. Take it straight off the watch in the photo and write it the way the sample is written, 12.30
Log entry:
2.47
